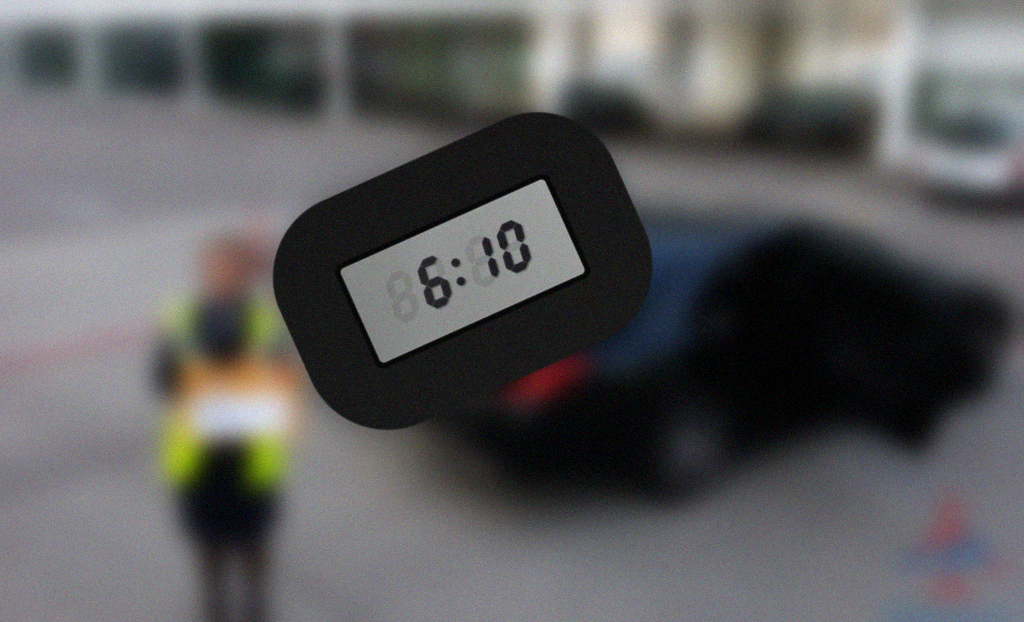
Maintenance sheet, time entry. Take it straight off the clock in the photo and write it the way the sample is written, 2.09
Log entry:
6.10
